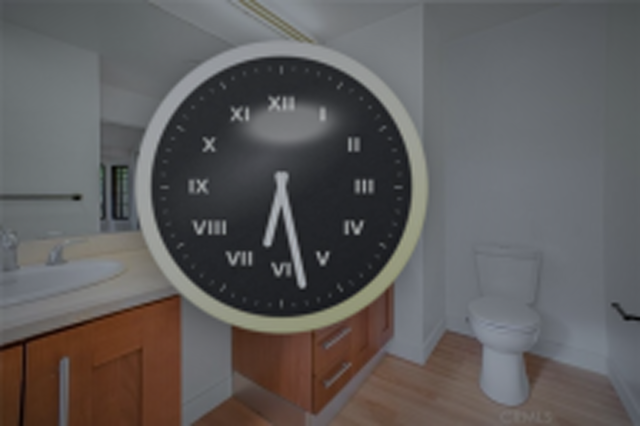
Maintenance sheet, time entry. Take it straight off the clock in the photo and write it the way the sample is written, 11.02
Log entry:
6.28
